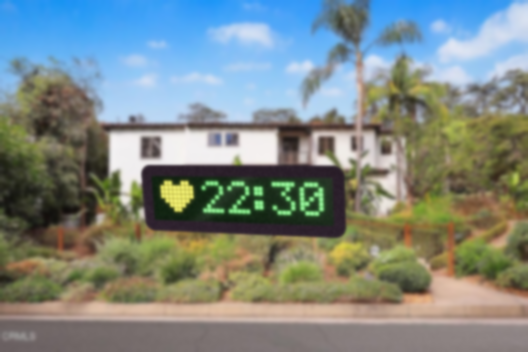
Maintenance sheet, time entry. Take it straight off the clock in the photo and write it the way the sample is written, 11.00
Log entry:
22.30
